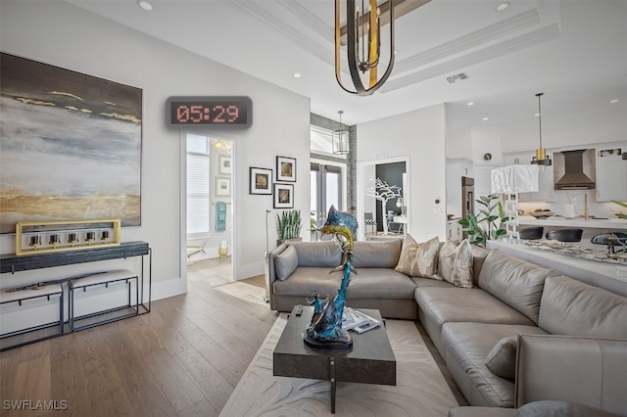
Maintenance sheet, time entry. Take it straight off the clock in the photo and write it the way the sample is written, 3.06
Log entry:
5.29
